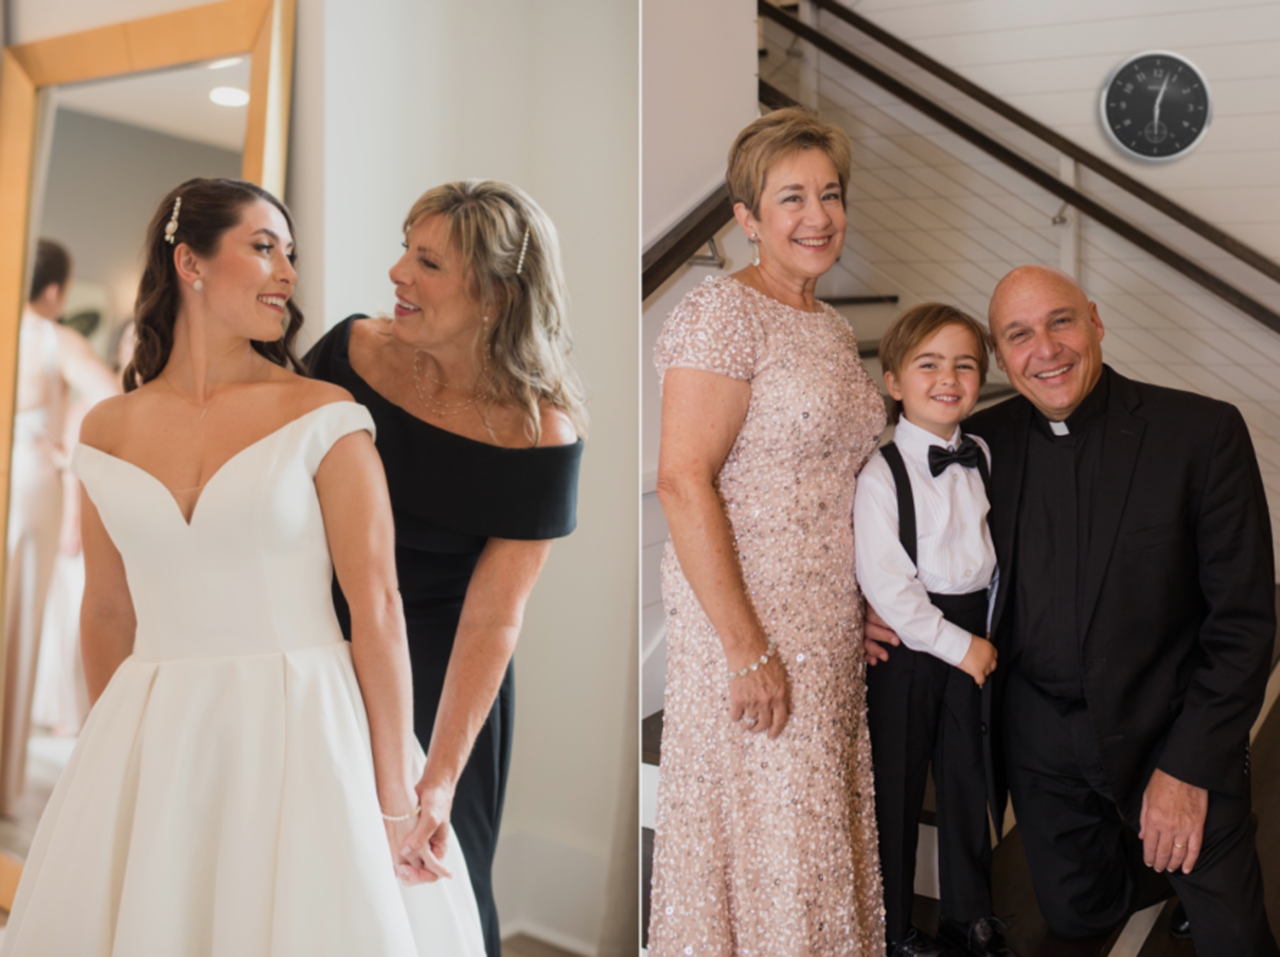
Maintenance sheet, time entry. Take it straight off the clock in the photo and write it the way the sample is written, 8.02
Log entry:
6.03
